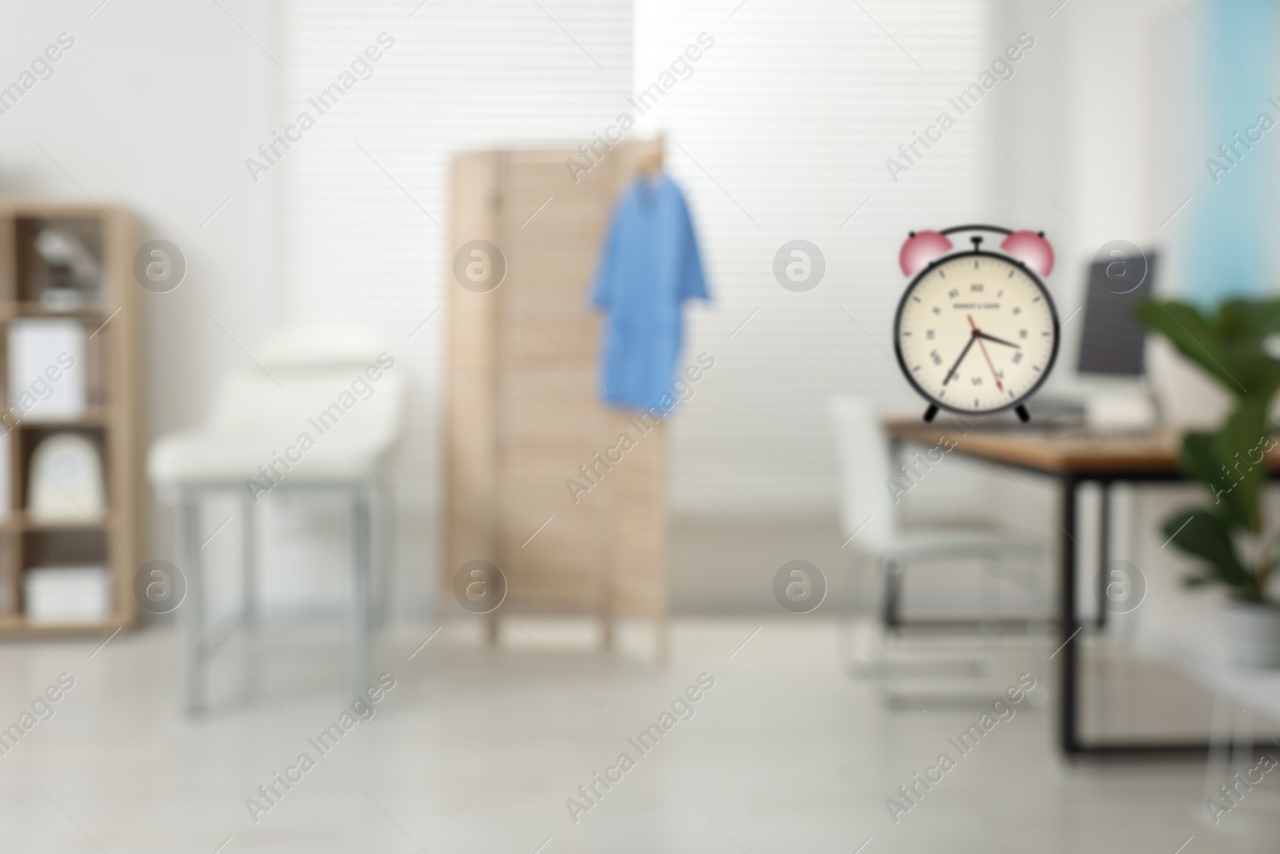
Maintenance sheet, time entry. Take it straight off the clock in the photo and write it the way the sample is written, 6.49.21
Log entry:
3.35.26
